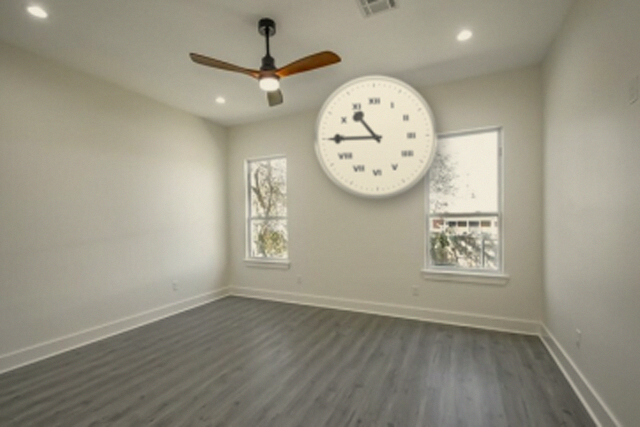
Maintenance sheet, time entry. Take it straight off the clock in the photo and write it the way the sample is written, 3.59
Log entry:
10.45
